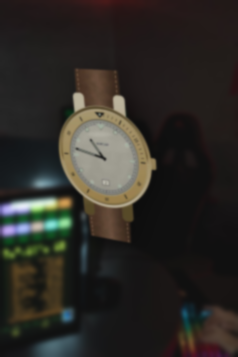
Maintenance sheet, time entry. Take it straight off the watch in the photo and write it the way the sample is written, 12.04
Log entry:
10.47
